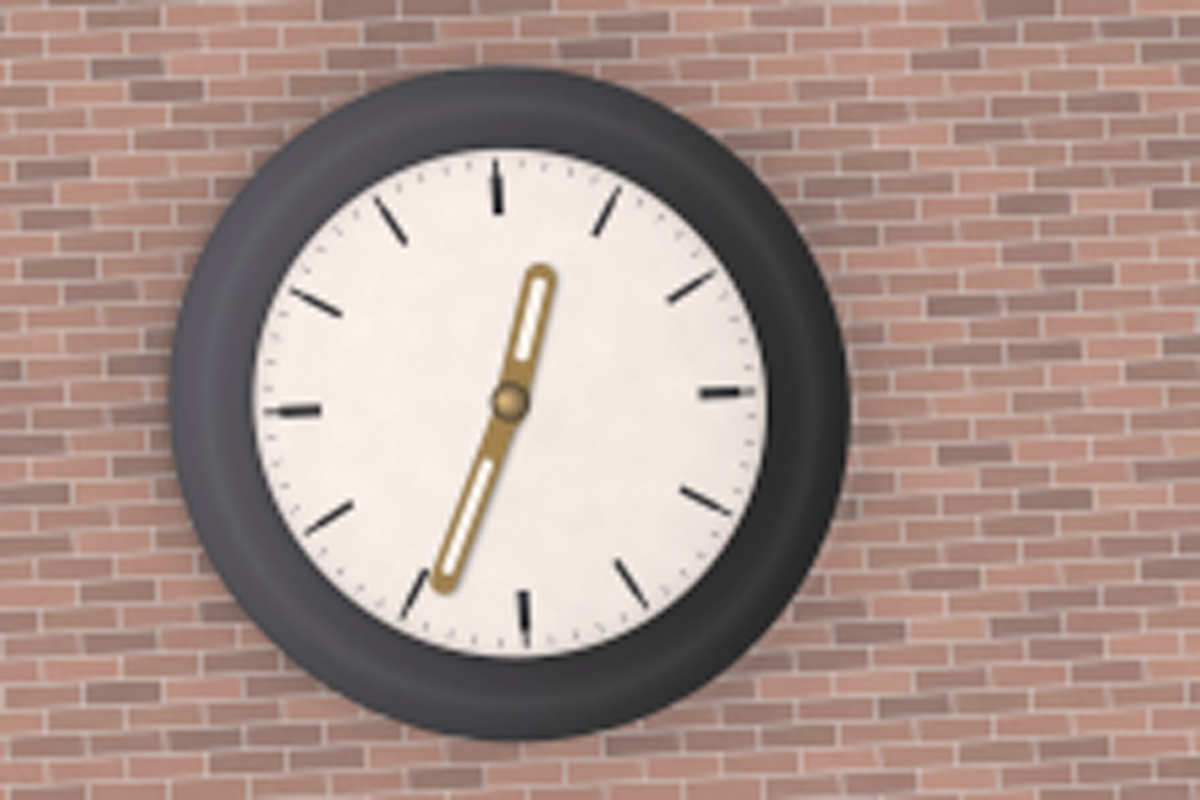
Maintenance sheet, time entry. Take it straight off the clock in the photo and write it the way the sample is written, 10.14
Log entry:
12.34
